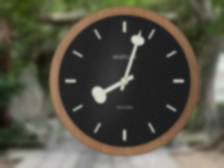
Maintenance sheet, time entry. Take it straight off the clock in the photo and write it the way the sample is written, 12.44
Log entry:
8.03
